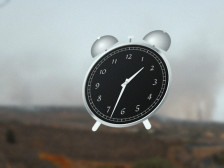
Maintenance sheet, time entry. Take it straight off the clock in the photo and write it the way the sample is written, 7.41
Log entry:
1.33
